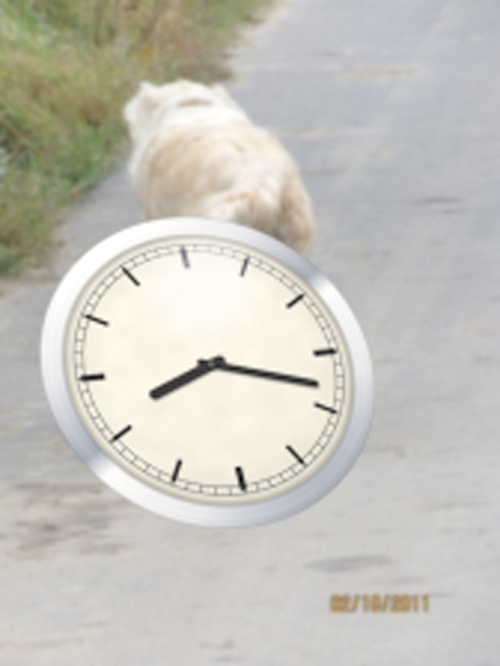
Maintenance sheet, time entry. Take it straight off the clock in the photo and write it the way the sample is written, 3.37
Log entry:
8.18
